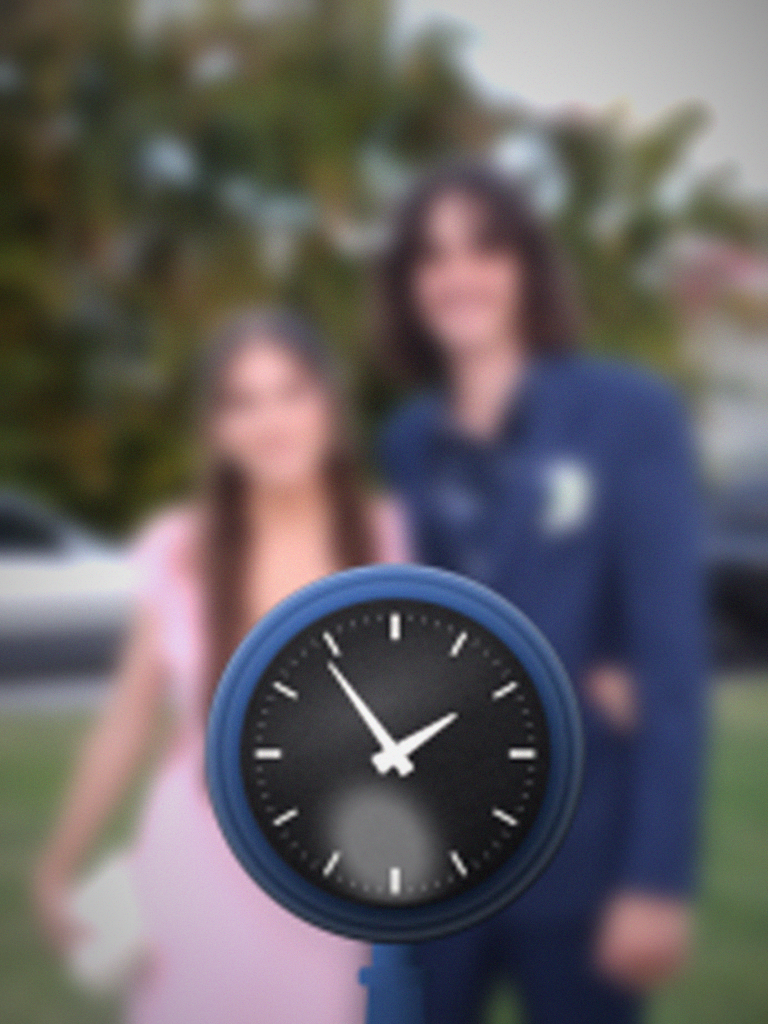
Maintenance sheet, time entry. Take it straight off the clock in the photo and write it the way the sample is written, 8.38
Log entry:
1.54
